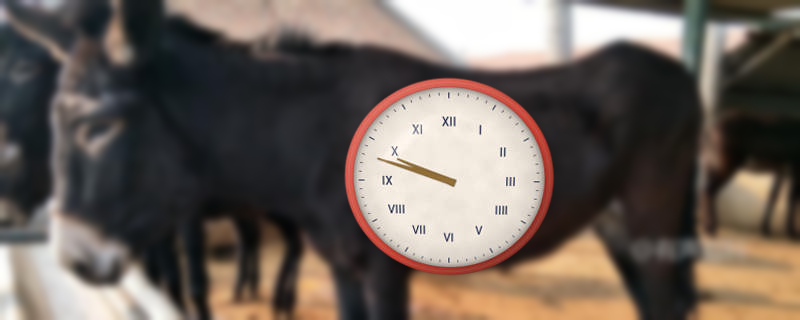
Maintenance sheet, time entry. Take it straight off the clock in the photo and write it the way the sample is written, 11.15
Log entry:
9.48
